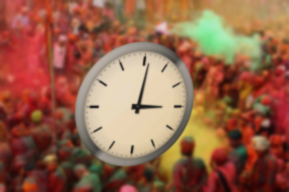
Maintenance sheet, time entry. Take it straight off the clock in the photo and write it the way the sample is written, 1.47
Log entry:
3.01
